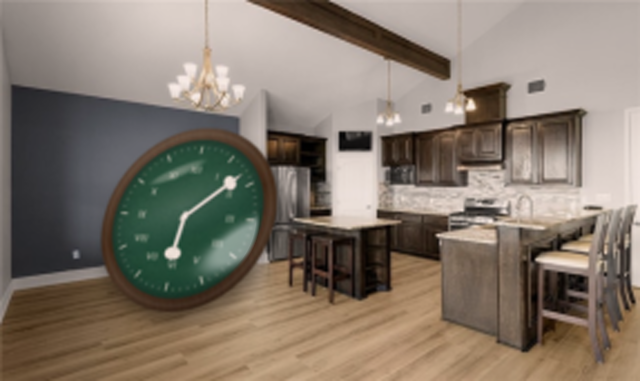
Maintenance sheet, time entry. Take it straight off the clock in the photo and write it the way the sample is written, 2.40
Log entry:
6.08
